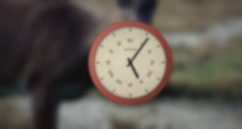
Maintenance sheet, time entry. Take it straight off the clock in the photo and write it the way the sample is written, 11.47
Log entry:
5.06
